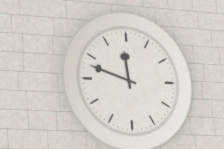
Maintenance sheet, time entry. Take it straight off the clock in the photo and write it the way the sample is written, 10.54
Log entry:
11.48
